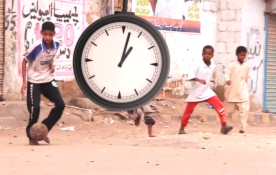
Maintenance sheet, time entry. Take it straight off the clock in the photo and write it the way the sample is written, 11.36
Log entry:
1.02
